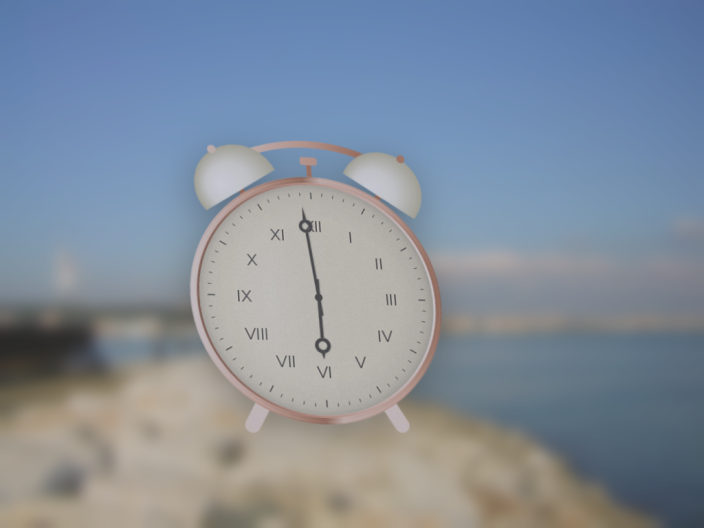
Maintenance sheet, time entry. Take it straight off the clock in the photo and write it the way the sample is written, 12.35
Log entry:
5.59
